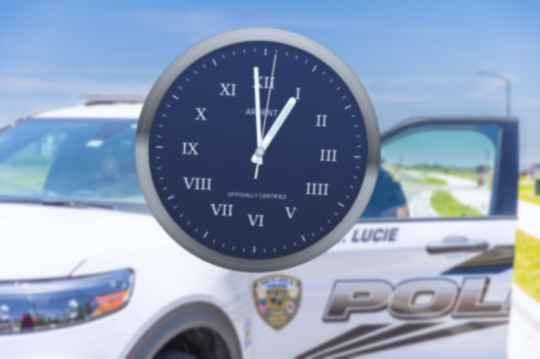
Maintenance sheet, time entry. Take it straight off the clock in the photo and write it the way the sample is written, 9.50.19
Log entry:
12.59.01
